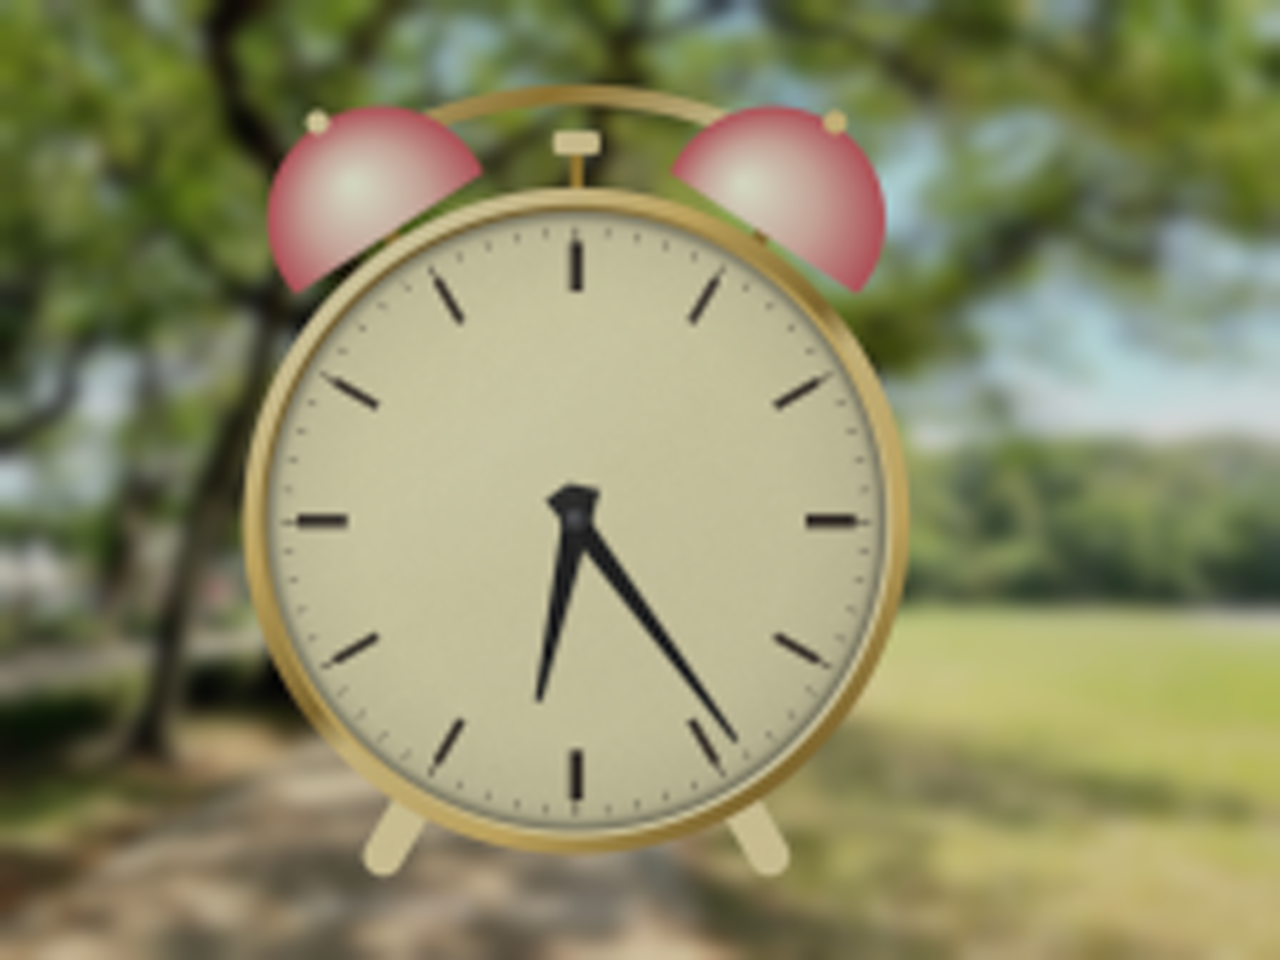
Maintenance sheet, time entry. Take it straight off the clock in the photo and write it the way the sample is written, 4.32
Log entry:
6.24
